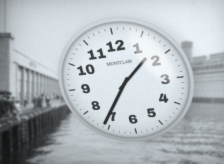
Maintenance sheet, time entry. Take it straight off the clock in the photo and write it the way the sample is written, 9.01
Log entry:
1.36
